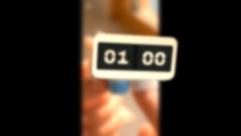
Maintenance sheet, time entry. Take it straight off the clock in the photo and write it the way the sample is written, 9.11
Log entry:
1.00
